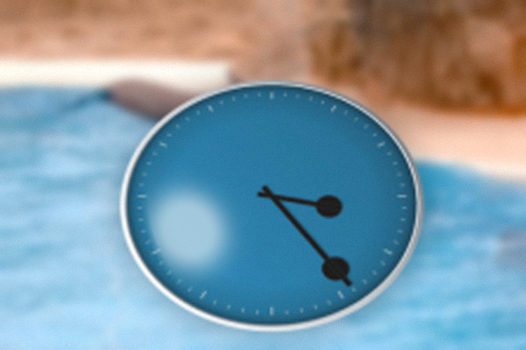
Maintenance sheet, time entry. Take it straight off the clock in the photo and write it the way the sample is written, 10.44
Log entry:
3.24
